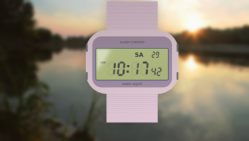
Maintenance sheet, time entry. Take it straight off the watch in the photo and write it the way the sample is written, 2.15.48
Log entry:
10.17.42
